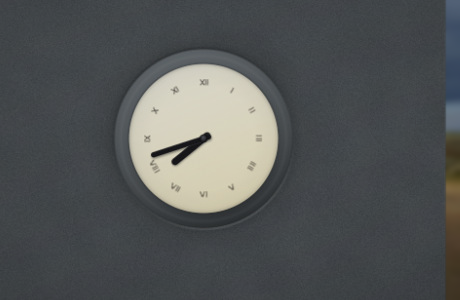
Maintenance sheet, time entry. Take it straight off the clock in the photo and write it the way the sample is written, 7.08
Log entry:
7.42
